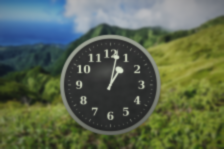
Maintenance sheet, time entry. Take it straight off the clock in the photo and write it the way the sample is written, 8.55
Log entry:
1.02
